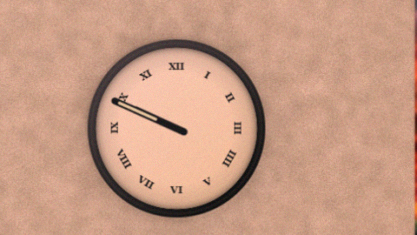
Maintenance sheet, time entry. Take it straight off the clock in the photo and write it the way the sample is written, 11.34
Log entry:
9.49
